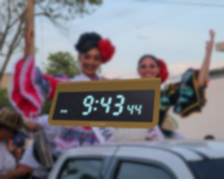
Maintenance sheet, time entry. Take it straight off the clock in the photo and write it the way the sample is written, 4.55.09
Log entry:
9.43.44
